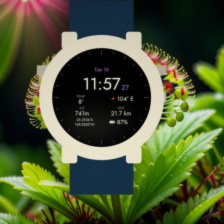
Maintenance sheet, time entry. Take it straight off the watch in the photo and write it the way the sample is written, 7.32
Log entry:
11.57
